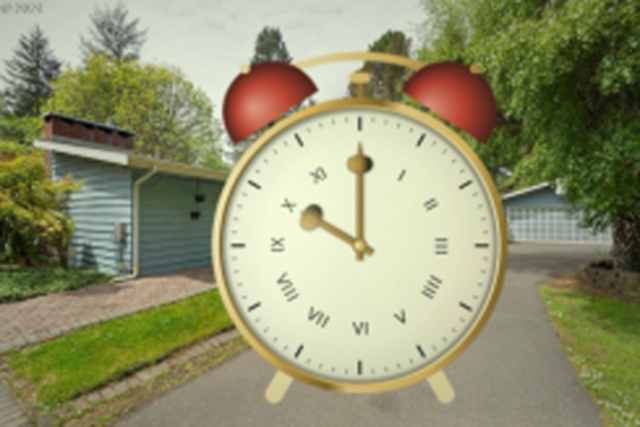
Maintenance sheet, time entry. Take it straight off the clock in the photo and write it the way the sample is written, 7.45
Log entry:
10.00
